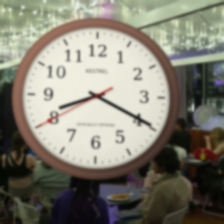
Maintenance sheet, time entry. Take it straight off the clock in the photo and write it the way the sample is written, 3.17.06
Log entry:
8.19.40
